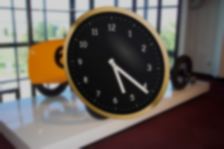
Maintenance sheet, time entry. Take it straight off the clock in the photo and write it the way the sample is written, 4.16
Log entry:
5.21
